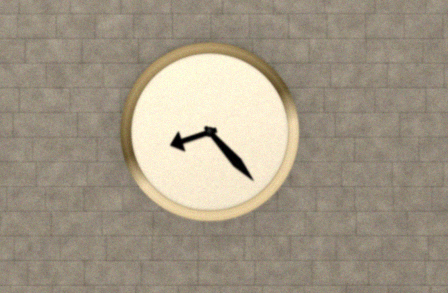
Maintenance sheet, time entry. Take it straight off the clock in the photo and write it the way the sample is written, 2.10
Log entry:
8.23
